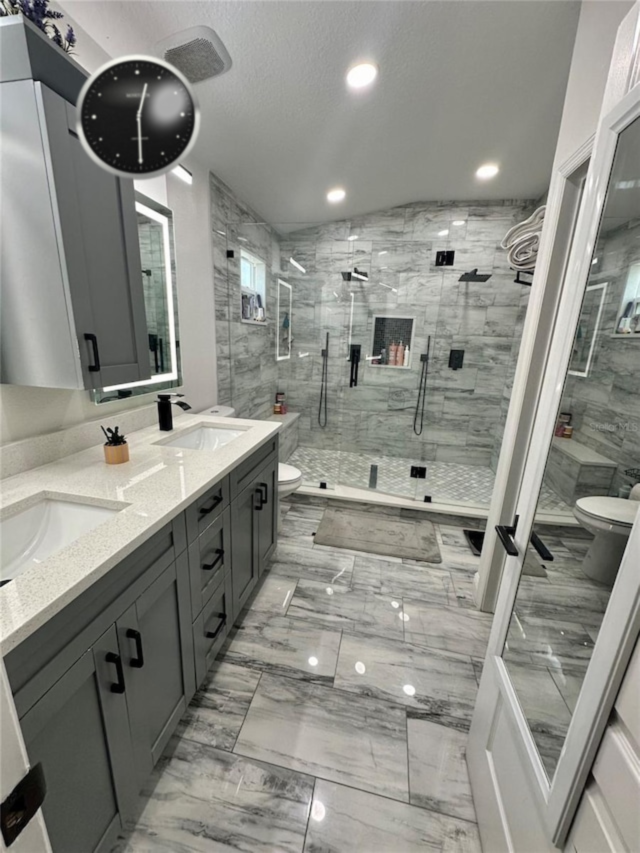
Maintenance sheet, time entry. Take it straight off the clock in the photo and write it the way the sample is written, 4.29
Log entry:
12.30
